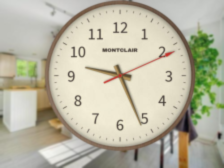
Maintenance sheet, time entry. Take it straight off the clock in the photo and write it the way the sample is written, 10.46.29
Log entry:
9.26.11
